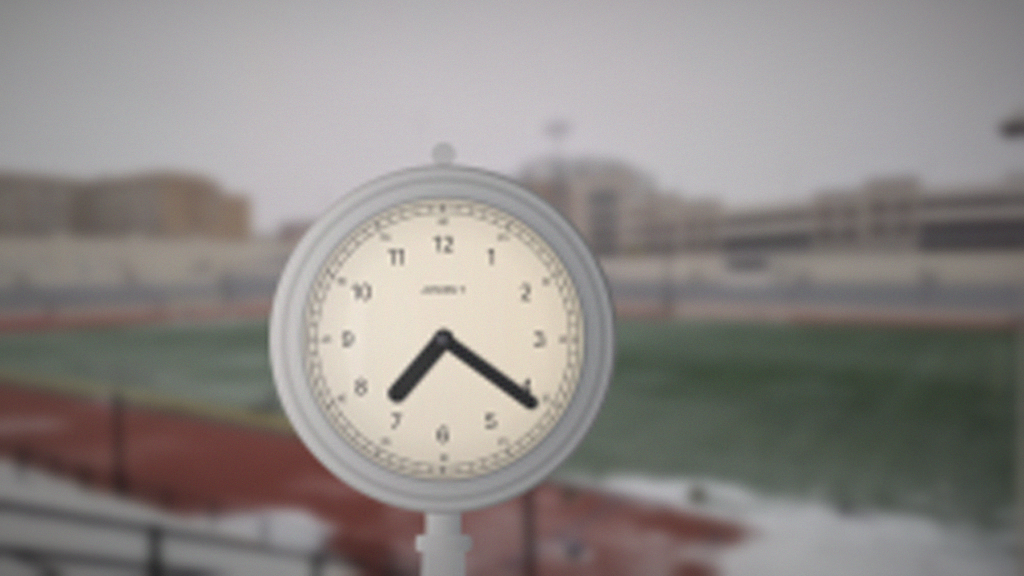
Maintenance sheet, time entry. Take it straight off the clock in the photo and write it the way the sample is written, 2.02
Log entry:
7.21
